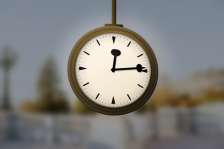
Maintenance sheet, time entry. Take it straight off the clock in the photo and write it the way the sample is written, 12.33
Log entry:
12.14
